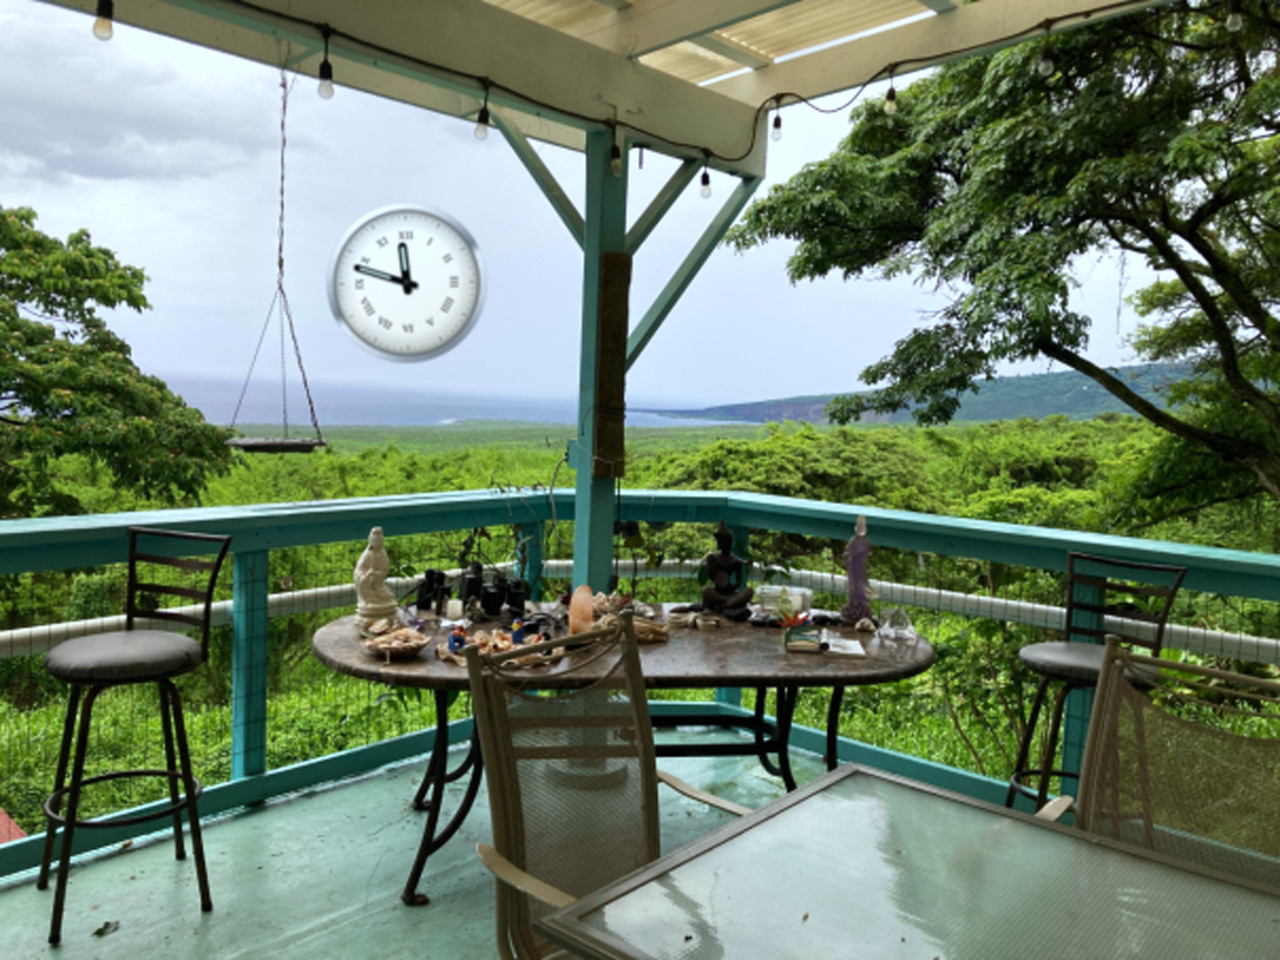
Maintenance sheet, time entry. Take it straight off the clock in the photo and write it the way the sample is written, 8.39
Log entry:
11.48
